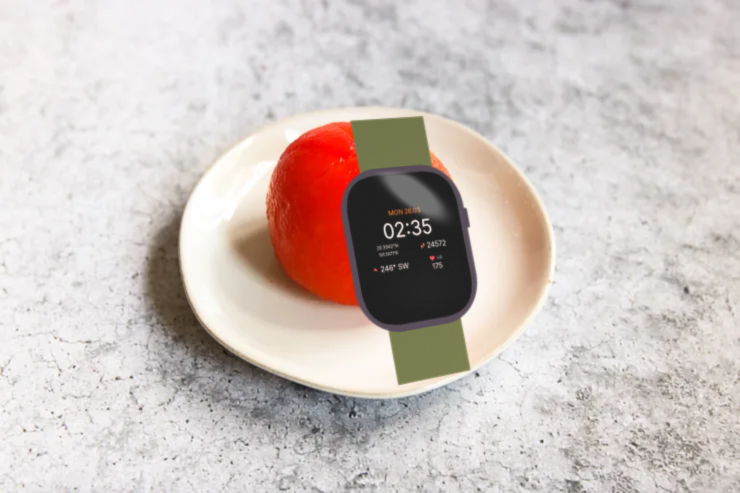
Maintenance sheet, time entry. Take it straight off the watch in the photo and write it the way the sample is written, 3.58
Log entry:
2.35
